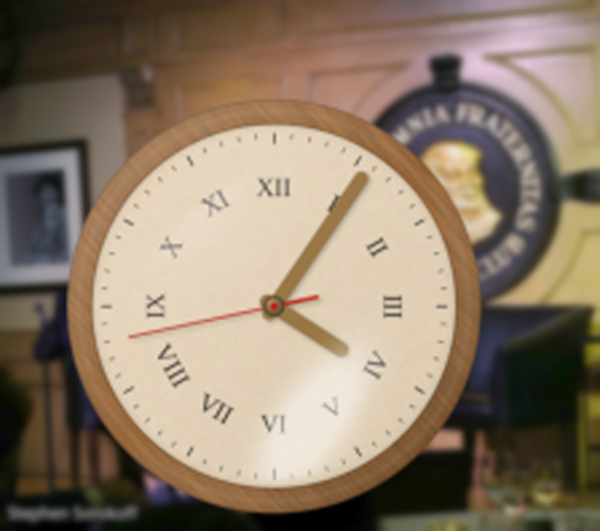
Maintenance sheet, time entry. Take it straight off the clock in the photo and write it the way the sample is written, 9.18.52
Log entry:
4.05.43
